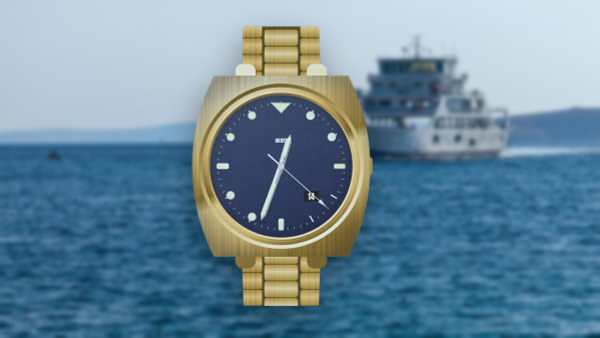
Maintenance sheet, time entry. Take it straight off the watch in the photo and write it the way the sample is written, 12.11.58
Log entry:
12.33.22
